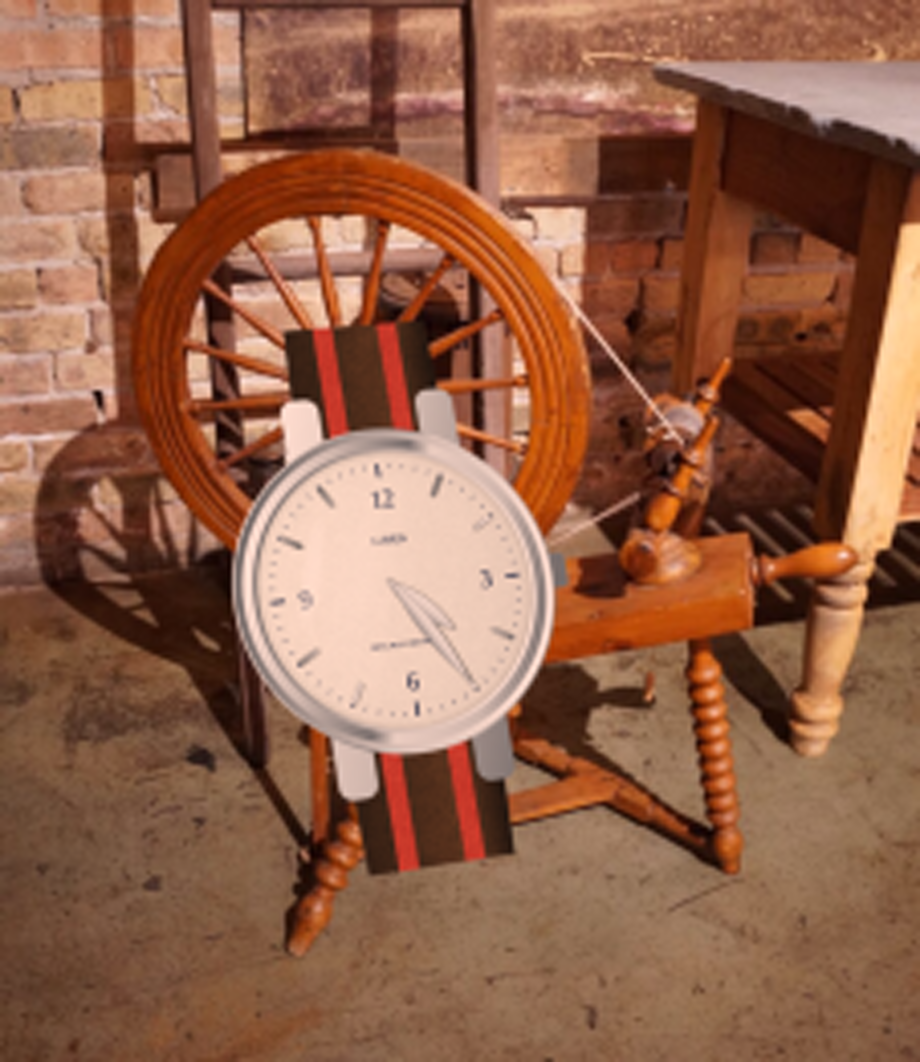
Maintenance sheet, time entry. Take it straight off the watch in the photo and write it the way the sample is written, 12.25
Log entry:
4.25
